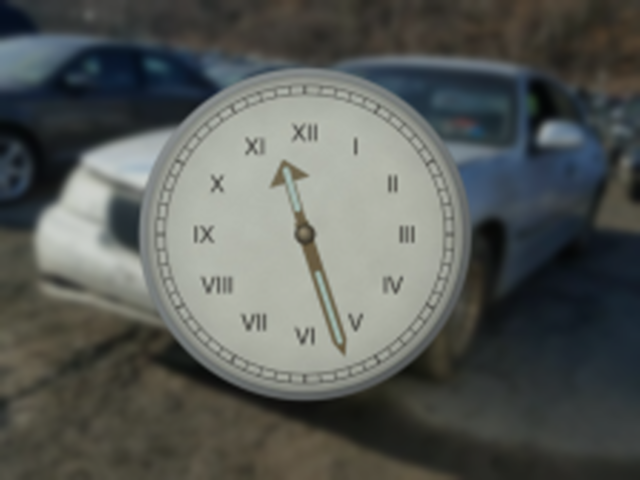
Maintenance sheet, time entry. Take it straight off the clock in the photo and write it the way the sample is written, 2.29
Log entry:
11.27
